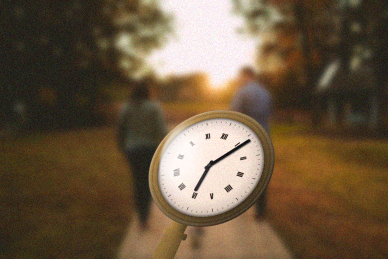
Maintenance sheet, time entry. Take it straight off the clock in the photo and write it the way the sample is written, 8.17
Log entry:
6.06
